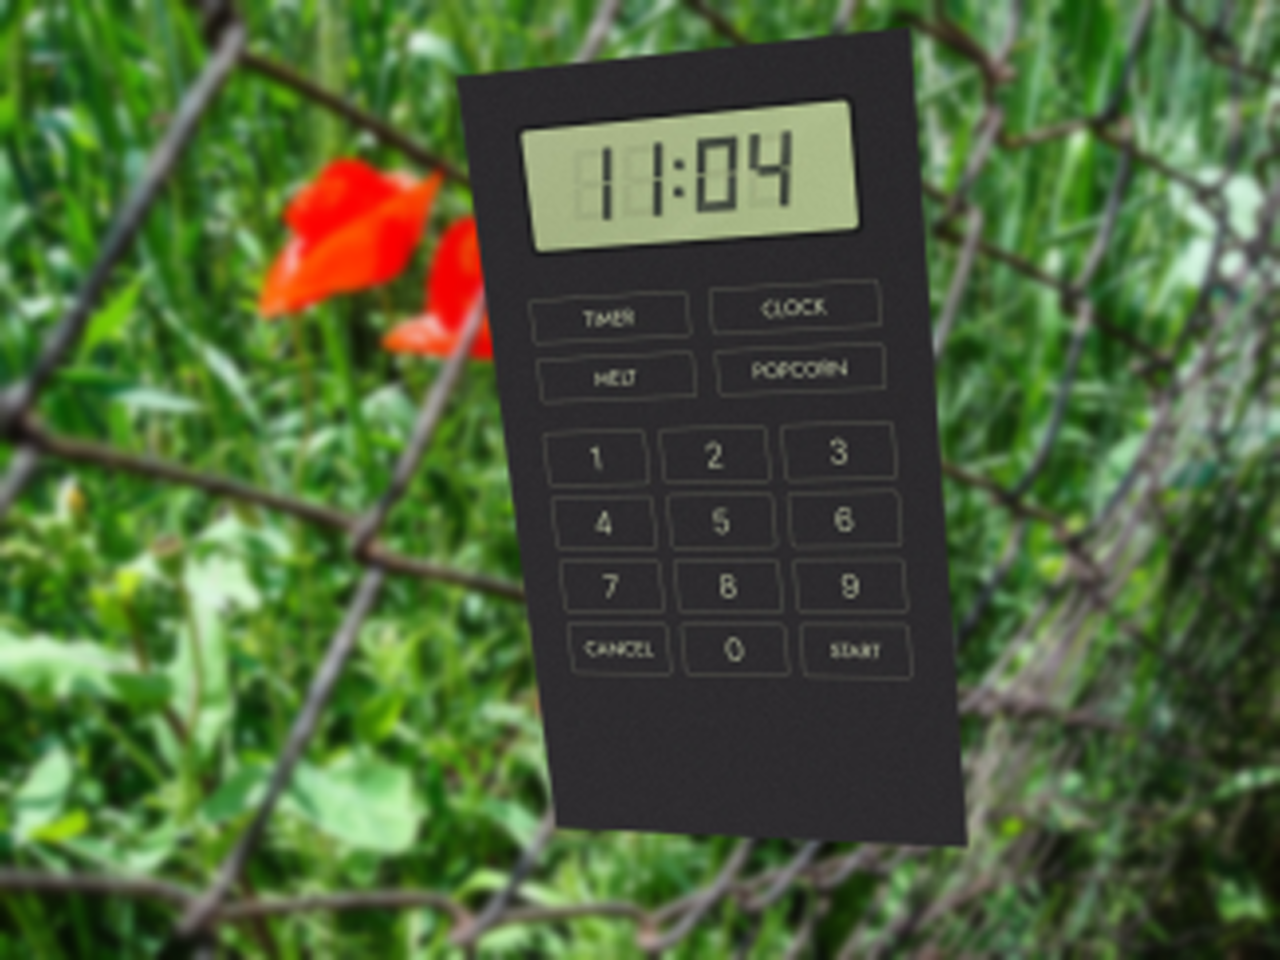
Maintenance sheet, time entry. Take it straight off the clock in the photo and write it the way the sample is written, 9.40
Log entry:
11.04
